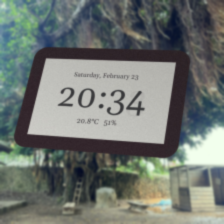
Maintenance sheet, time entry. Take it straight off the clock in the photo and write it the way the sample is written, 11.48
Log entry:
20.34
